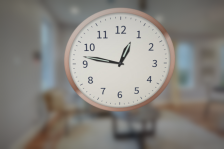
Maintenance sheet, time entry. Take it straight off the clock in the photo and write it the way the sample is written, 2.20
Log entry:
12.47
